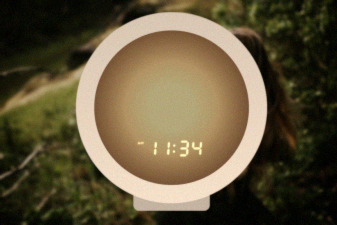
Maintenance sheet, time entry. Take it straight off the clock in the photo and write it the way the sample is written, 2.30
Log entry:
11.34
